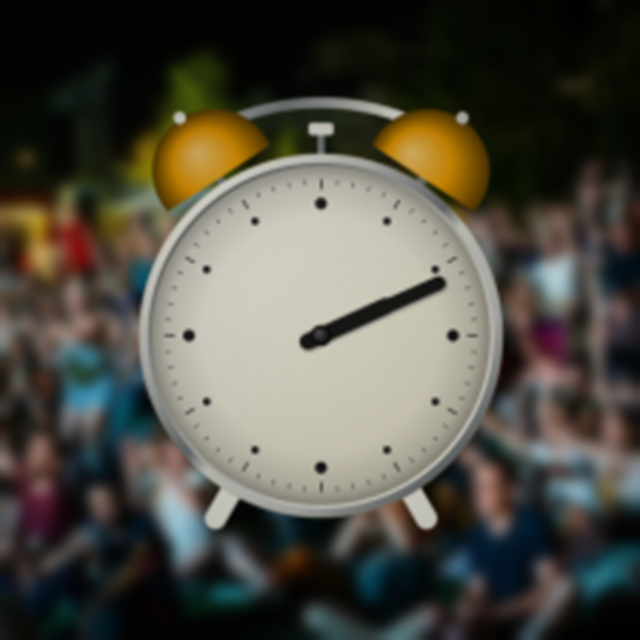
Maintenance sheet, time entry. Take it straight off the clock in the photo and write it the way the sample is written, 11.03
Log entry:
2.11
